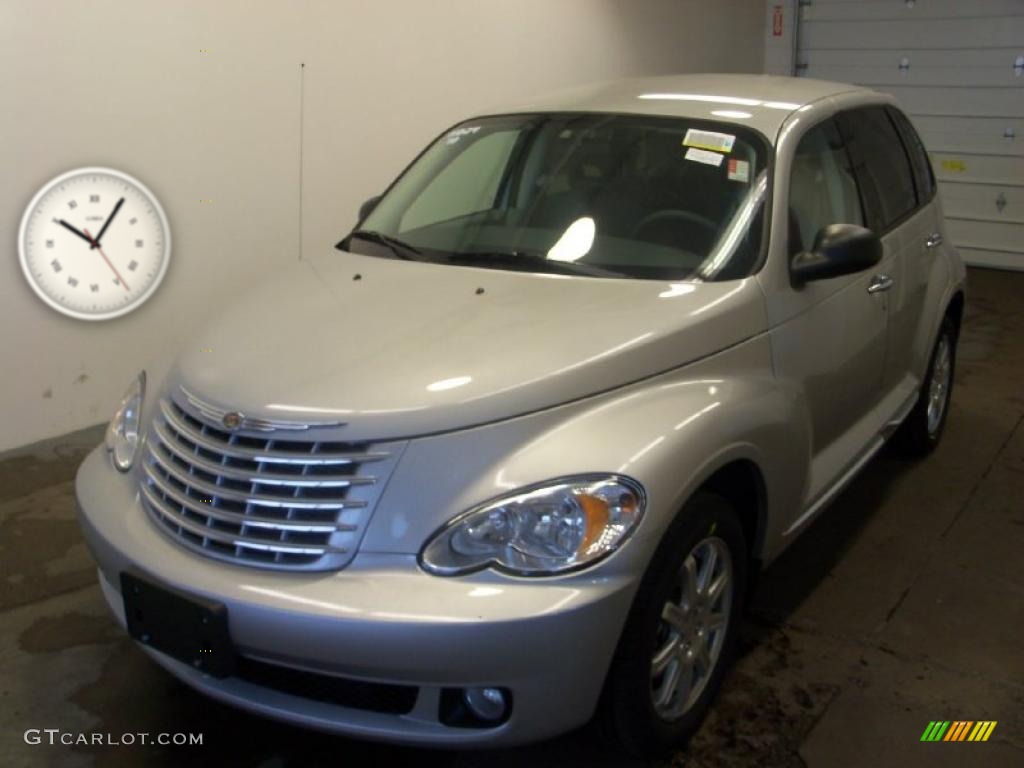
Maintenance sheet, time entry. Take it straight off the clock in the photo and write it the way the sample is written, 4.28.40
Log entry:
10.05.24
